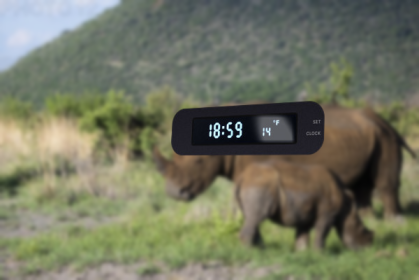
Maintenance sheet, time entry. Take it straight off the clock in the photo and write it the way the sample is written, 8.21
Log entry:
18.59
